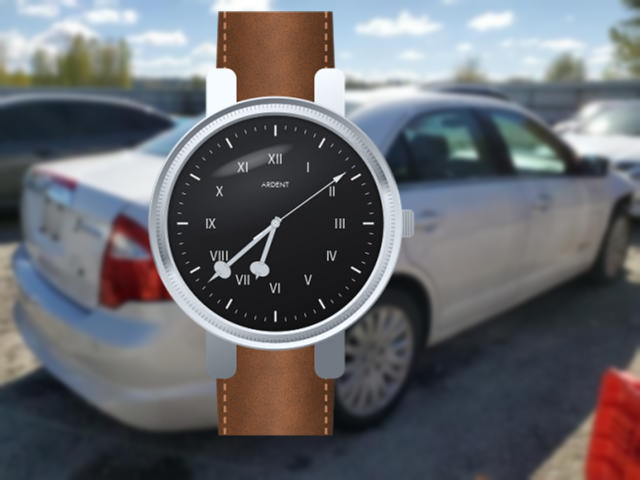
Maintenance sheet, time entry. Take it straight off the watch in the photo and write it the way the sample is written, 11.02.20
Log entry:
6.38.09
